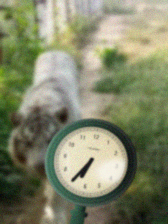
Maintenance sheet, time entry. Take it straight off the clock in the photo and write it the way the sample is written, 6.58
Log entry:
6.35
